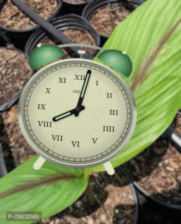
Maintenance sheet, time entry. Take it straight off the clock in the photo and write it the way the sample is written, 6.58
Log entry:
8.02
